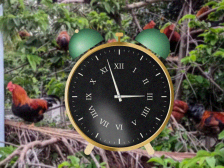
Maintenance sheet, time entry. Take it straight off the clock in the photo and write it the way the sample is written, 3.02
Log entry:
2.57
